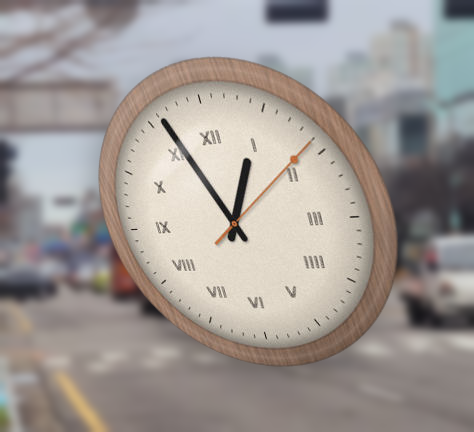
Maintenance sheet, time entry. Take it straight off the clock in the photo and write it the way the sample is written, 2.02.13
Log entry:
12.56.09
